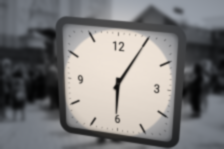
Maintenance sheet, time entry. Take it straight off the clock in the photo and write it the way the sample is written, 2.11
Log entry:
6.05
